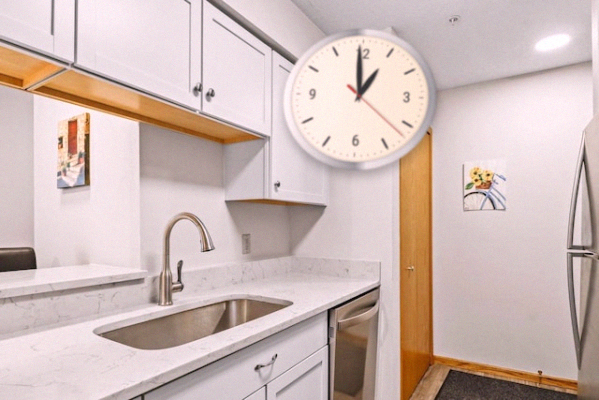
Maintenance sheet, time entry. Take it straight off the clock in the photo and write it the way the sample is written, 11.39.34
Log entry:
12.59.22
